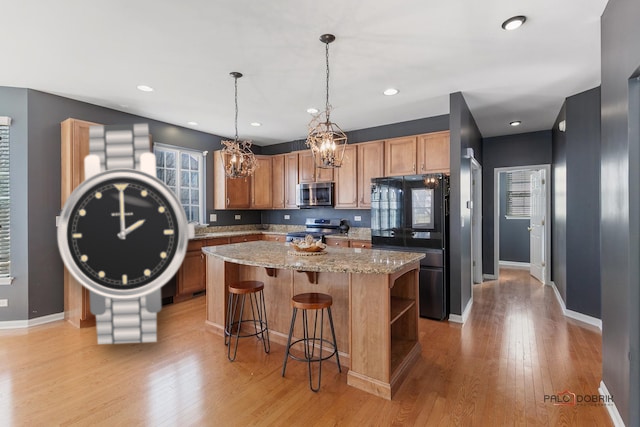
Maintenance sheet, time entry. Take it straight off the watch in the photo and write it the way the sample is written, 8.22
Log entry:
2.00
